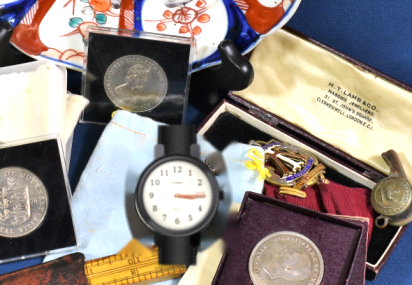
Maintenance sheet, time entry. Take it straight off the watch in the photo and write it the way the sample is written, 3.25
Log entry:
3.15
